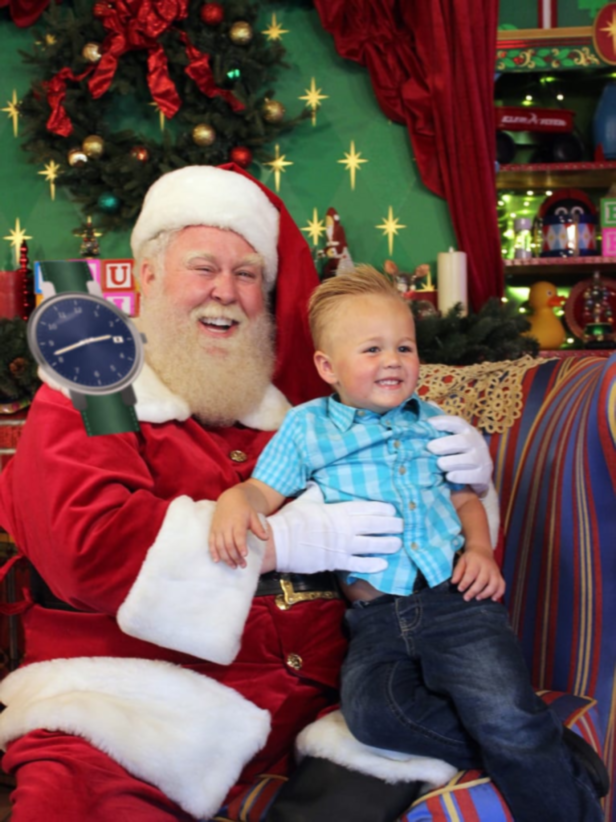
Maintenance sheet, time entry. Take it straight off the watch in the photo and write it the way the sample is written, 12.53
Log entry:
2.42
